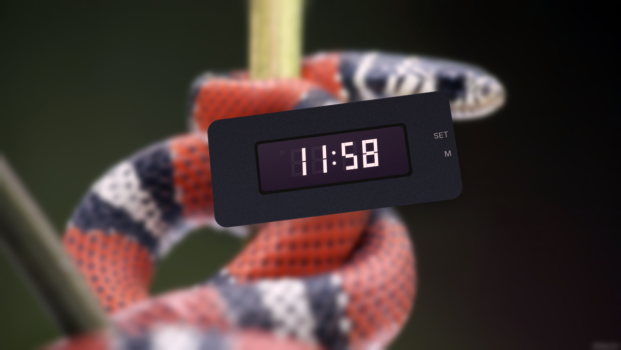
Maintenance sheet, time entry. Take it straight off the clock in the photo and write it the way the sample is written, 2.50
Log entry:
11.58
